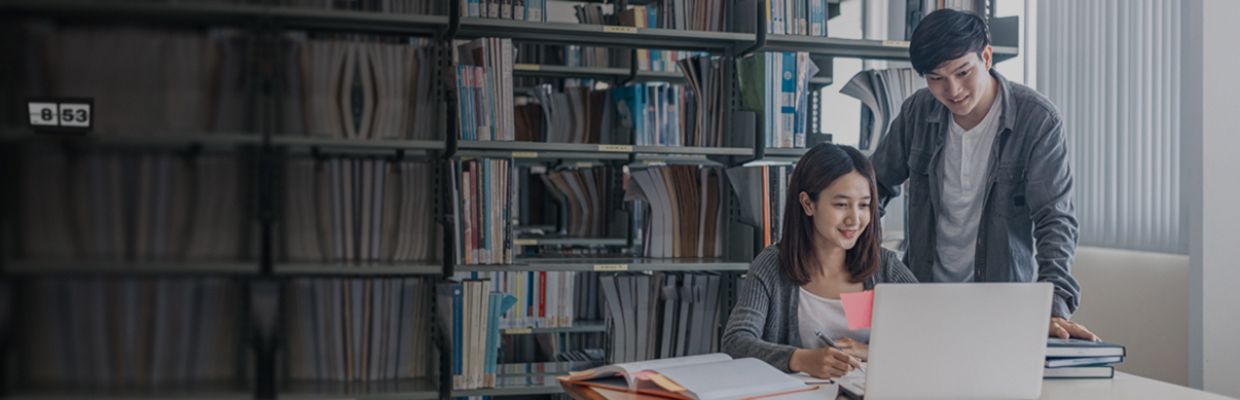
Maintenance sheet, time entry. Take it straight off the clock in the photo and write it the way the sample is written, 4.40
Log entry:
8.53
